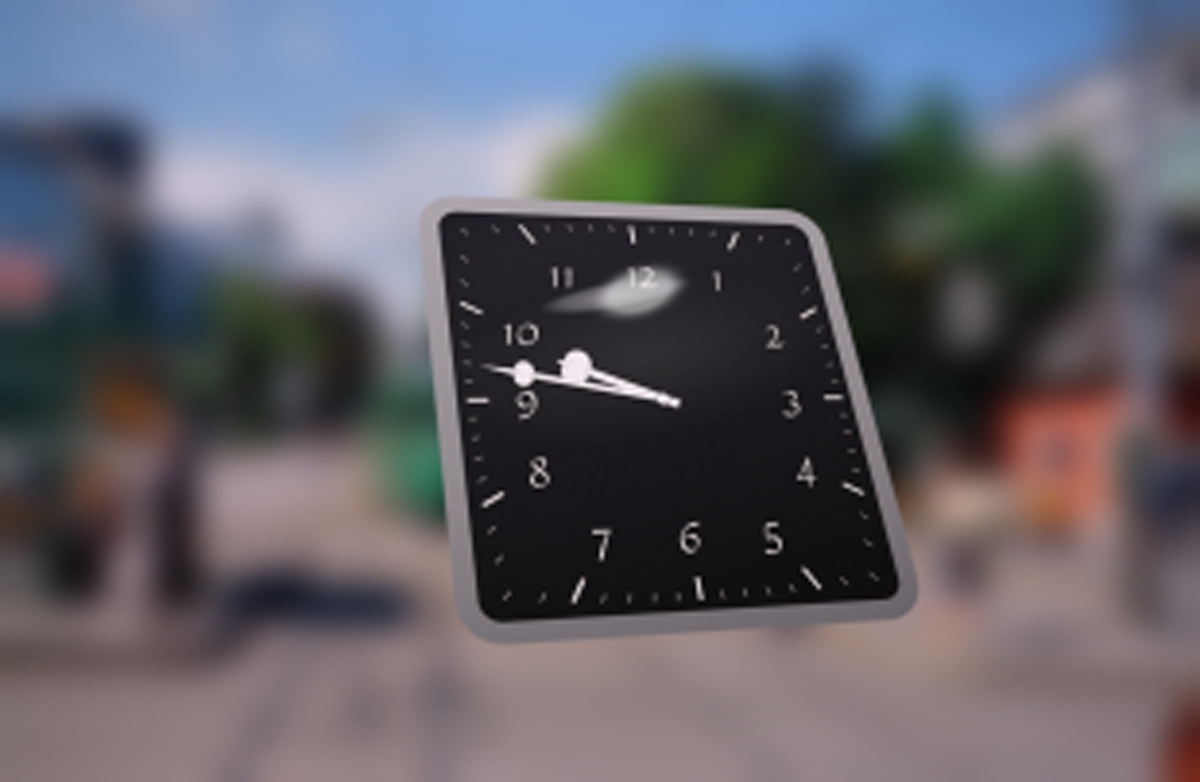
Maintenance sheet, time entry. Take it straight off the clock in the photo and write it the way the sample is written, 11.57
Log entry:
9.47
